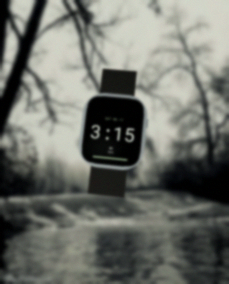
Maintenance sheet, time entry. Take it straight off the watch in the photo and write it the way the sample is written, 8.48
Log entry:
3.15
